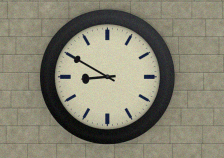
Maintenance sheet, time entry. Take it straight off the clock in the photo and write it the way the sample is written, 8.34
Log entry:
8.50
